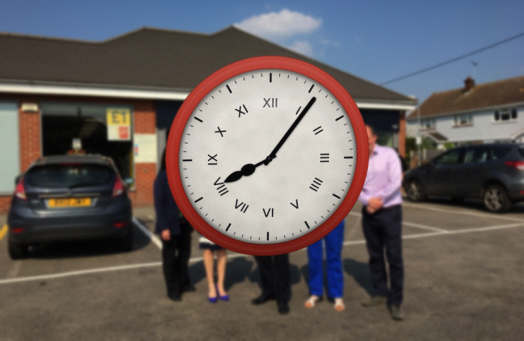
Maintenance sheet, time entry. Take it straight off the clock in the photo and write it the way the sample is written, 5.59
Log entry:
8.06
